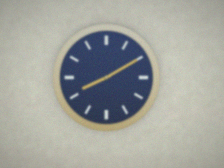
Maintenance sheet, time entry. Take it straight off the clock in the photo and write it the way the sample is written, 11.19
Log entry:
8.10
